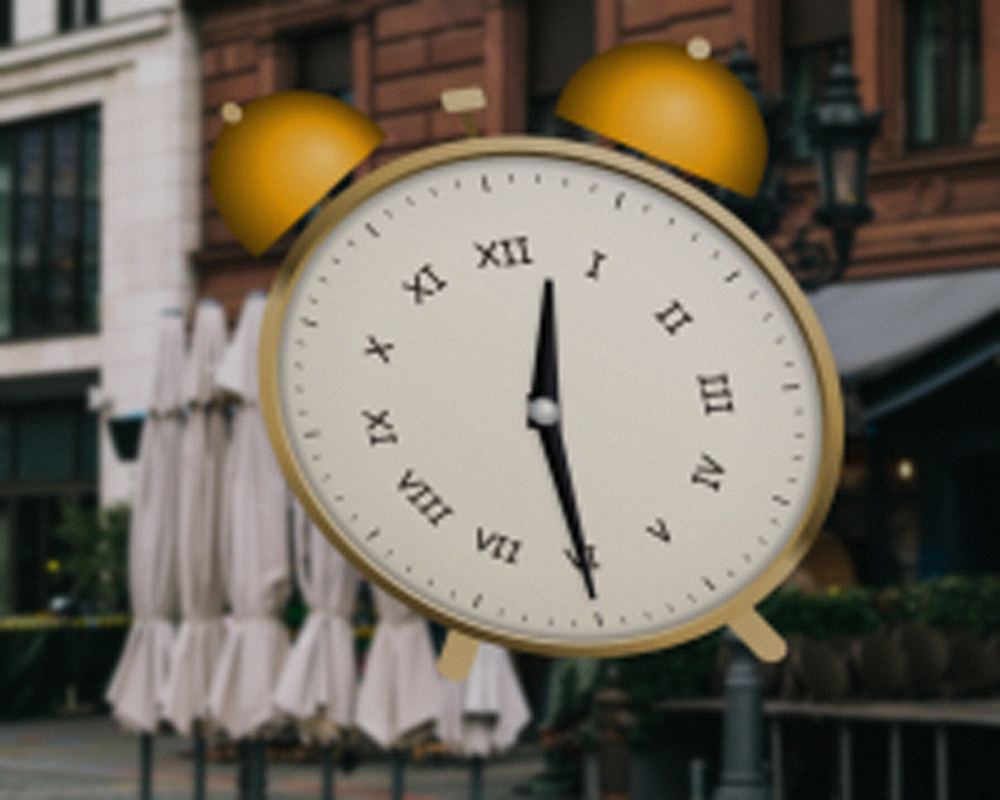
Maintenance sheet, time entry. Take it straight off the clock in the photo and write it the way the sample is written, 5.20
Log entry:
12.30
